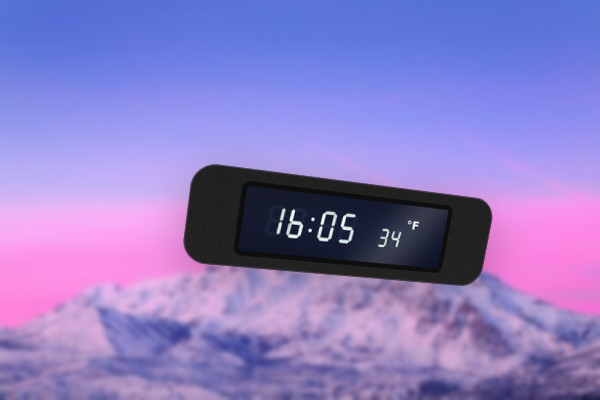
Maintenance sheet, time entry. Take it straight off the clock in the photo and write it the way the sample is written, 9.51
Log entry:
16.05
